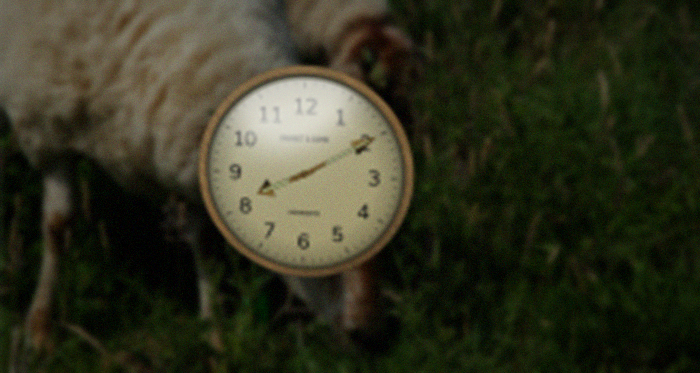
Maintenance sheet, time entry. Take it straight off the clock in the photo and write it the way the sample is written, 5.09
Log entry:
8.10
